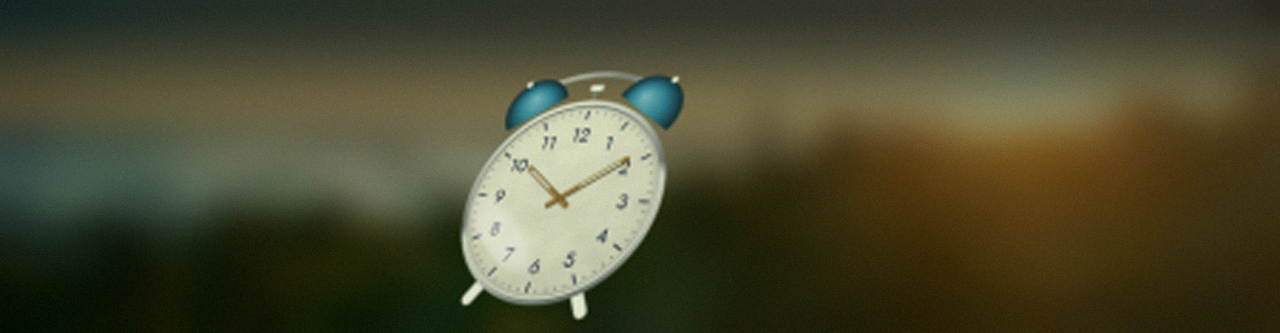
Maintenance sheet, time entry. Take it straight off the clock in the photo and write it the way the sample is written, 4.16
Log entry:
10.09
